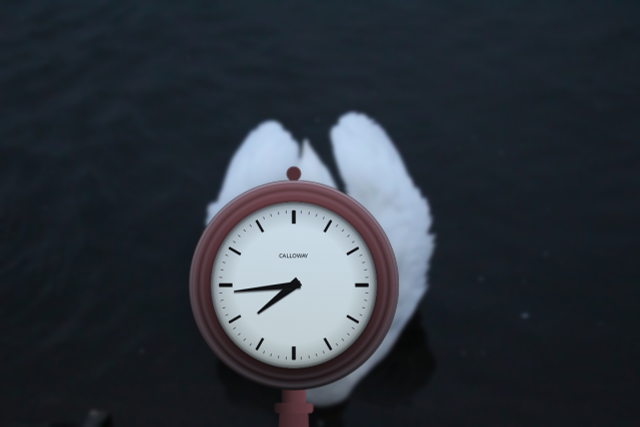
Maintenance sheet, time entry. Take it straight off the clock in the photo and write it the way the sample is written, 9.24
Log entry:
7.44
